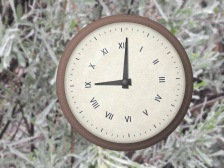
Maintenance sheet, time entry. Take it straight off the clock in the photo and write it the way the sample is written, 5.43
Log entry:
9.01
